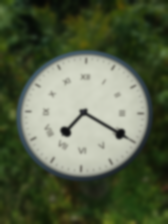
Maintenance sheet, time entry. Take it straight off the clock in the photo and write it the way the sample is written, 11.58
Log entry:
7.20
